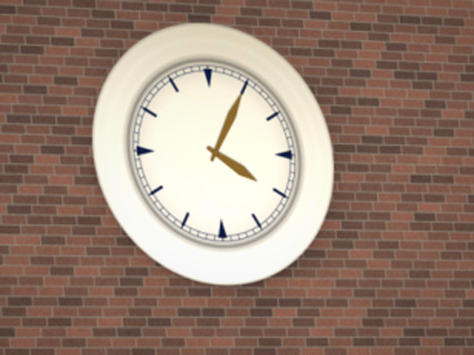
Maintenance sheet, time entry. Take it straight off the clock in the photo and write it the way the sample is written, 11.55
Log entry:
4.05
